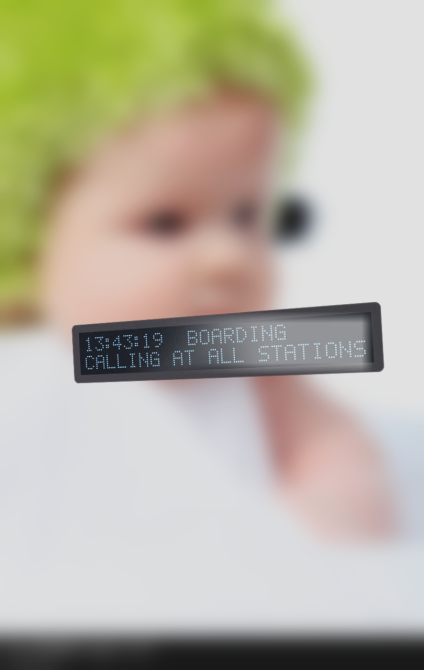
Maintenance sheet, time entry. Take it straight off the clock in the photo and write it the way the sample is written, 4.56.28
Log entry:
13.43.19
